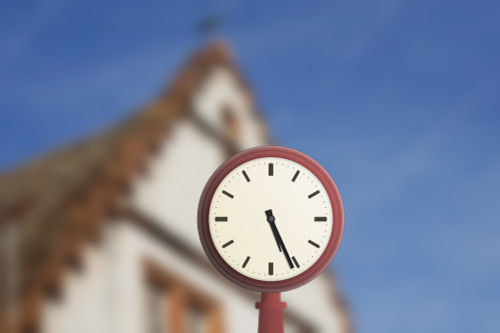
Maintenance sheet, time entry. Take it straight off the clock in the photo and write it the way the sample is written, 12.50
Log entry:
5.26
